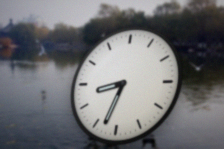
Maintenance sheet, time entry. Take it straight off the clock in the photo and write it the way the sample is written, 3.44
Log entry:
8.33
